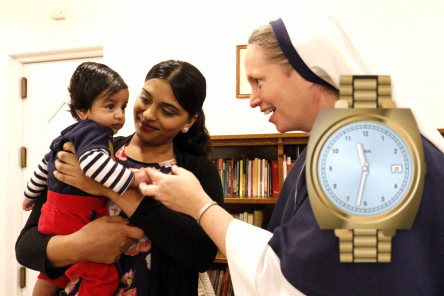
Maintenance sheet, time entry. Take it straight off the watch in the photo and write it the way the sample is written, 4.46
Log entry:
11.32
